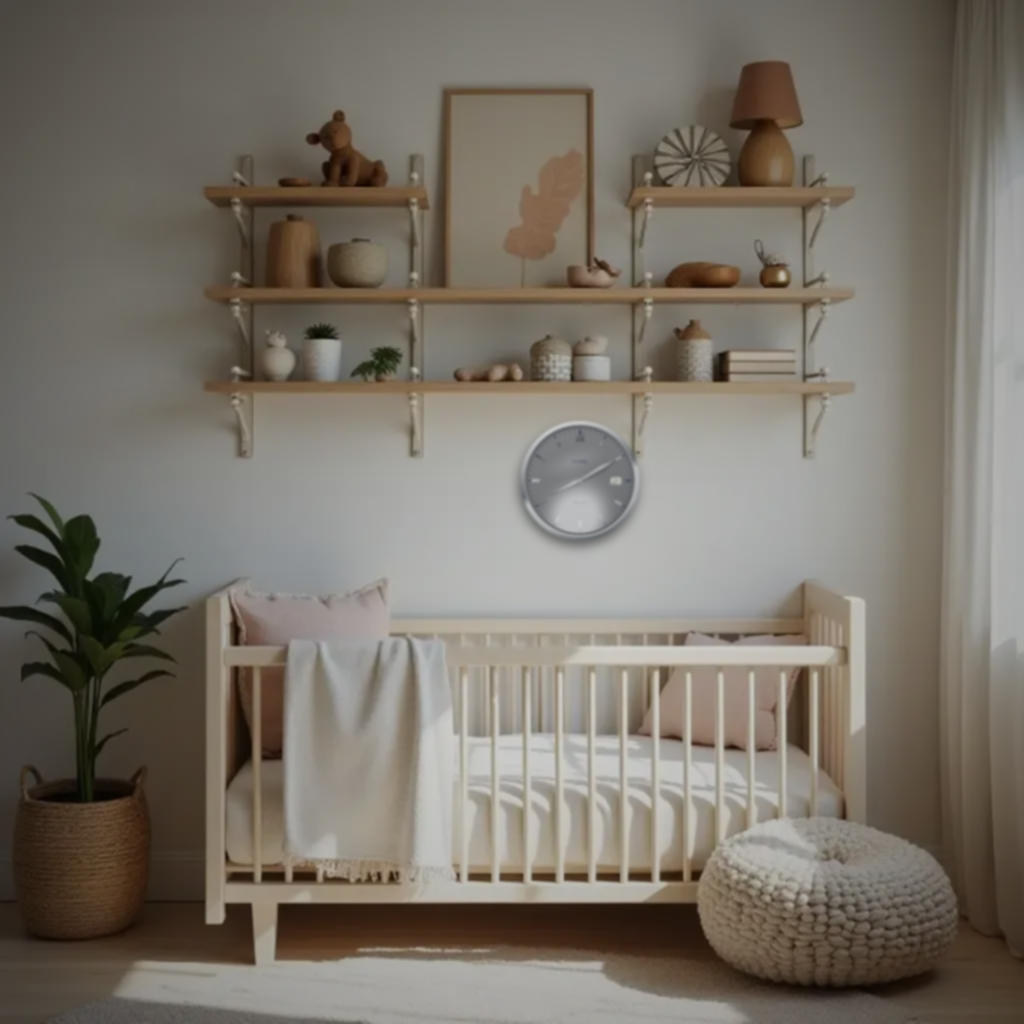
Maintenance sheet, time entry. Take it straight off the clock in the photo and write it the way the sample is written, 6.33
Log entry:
8.10
